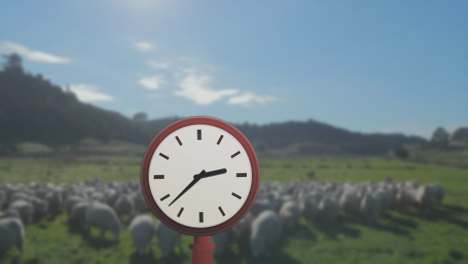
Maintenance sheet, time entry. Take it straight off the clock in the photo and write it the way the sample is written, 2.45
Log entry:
2.38
